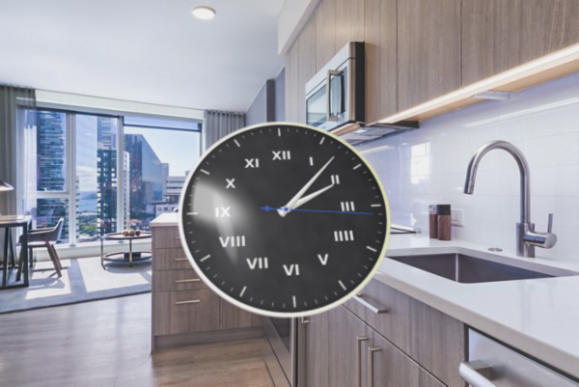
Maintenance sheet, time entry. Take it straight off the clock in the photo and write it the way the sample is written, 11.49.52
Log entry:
2.07.16
